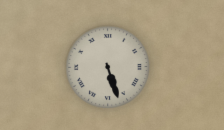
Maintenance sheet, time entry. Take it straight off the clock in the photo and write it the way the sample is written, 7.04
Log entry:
5.27
